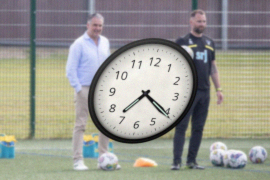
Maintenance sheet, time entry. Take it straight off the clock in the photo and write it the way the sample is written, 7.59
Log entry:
7.21
